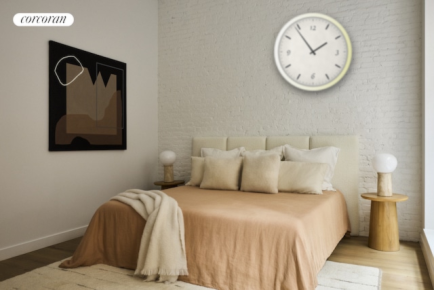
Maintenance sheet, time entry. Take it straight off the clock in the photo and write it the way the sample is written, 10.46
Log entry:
1.54
